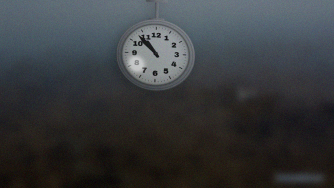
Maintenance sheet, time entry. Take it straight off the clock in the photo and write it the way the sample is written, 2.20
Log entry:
10.53
